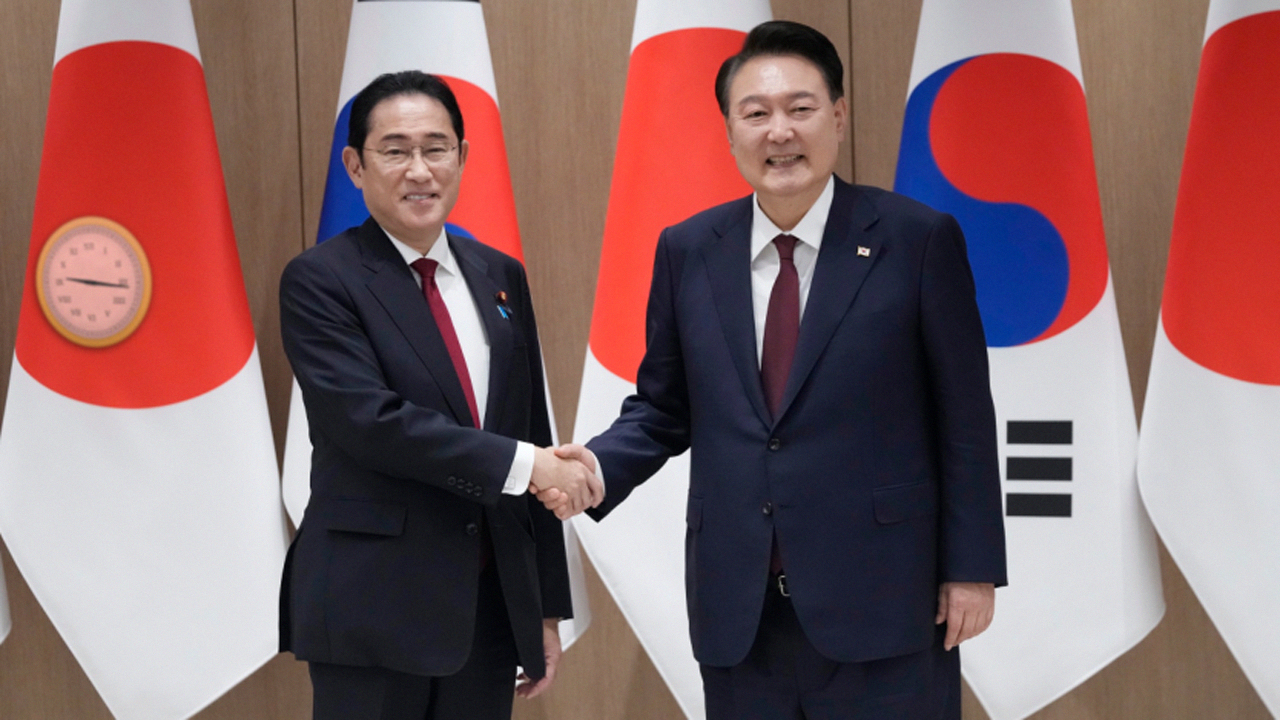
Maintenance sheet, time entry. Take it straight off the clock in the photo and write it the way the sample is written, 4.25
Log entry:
9.16
